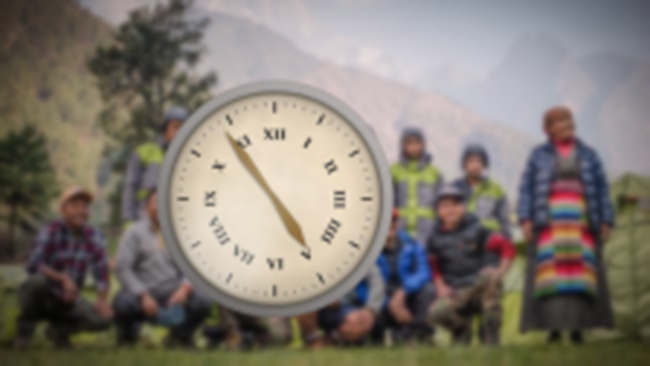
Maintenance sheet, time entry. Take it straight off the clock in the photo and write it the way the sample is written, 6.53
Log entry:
4.54
